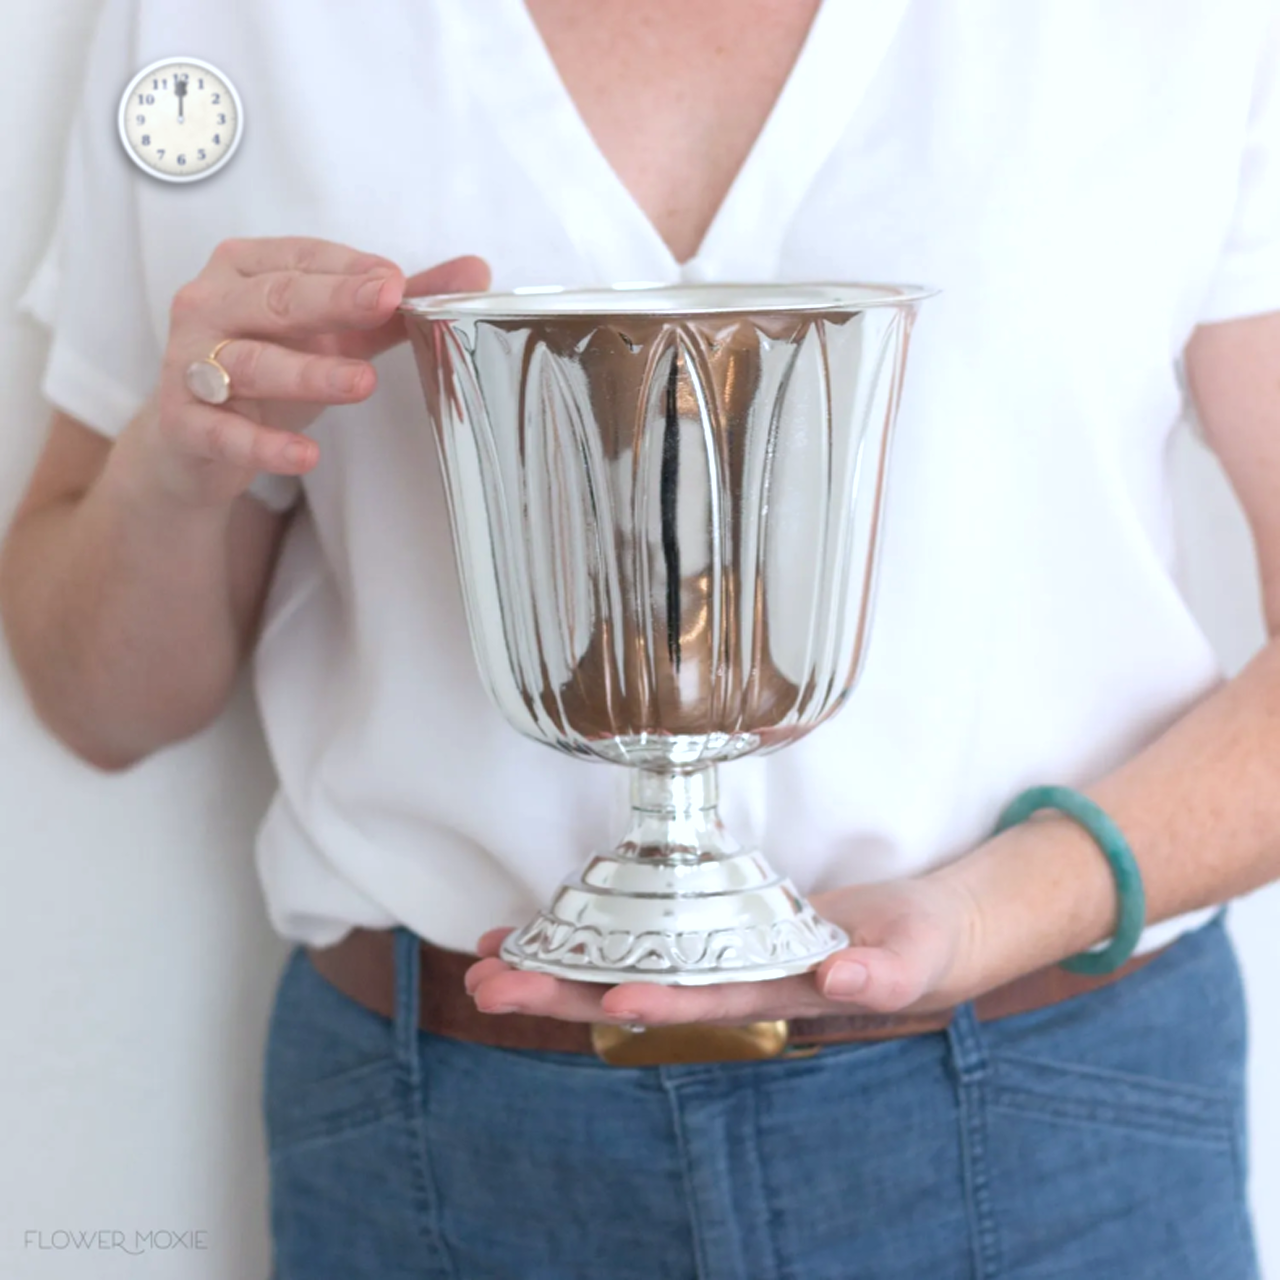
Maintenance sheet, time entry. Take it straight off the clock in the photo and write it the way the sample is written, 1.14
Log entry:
12.00
